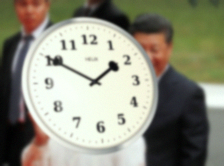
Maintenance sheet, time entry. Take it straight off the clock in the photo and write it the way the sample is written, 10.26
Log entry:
1.50
